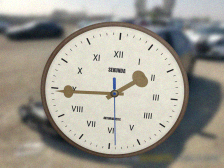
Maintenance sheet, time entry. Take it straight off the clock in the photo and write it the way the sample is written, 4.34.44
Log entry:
1.44.29
